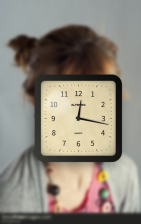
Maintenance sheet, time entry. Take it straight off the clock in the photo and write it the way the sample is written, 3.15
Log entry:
12.17
